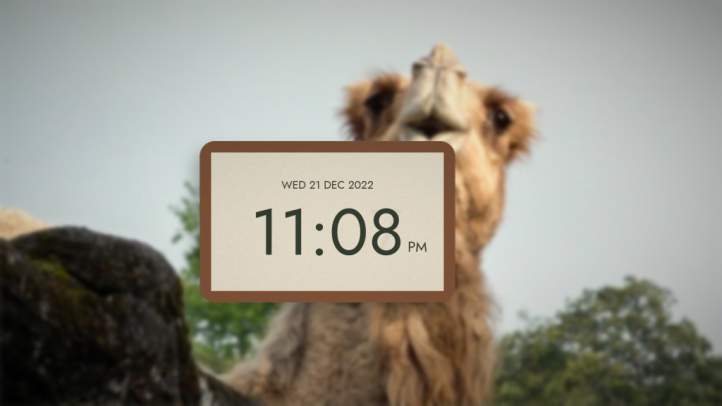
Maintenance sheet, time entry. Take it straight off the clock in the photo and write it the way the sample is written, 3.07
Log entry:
11.08
